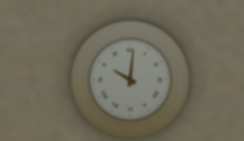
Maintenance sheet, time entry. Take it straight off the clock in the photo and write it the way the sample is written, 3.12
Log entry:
10.01
